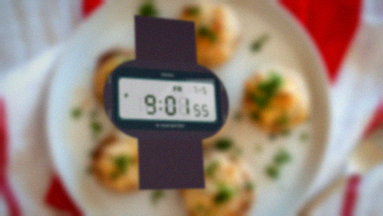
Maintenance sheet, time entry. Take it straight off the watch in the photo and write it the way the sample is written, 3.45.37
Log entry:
9.01.55
